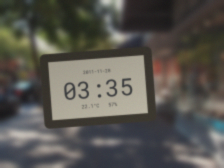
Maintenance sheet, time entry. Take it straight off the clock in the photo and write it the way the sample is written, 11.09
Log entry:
3.35
